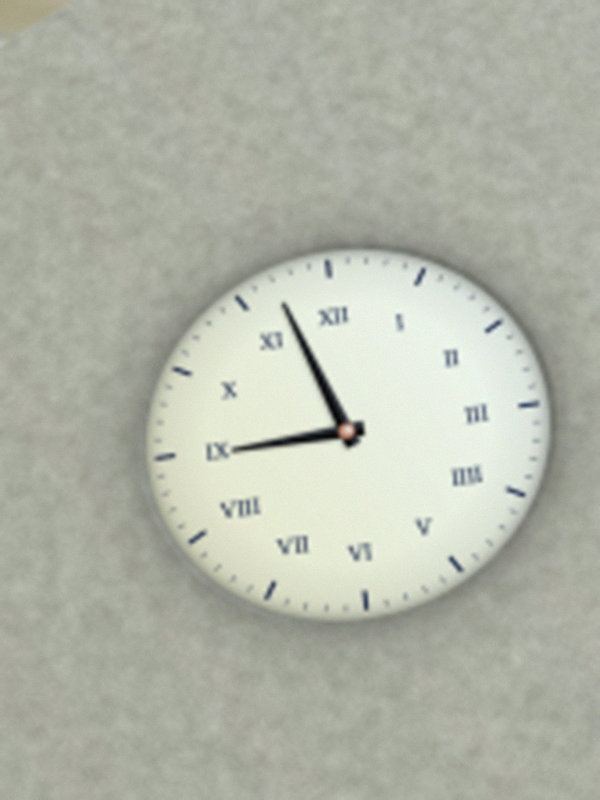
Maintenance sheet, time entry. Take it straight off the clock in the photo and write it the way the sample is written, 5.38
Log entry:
8.57
